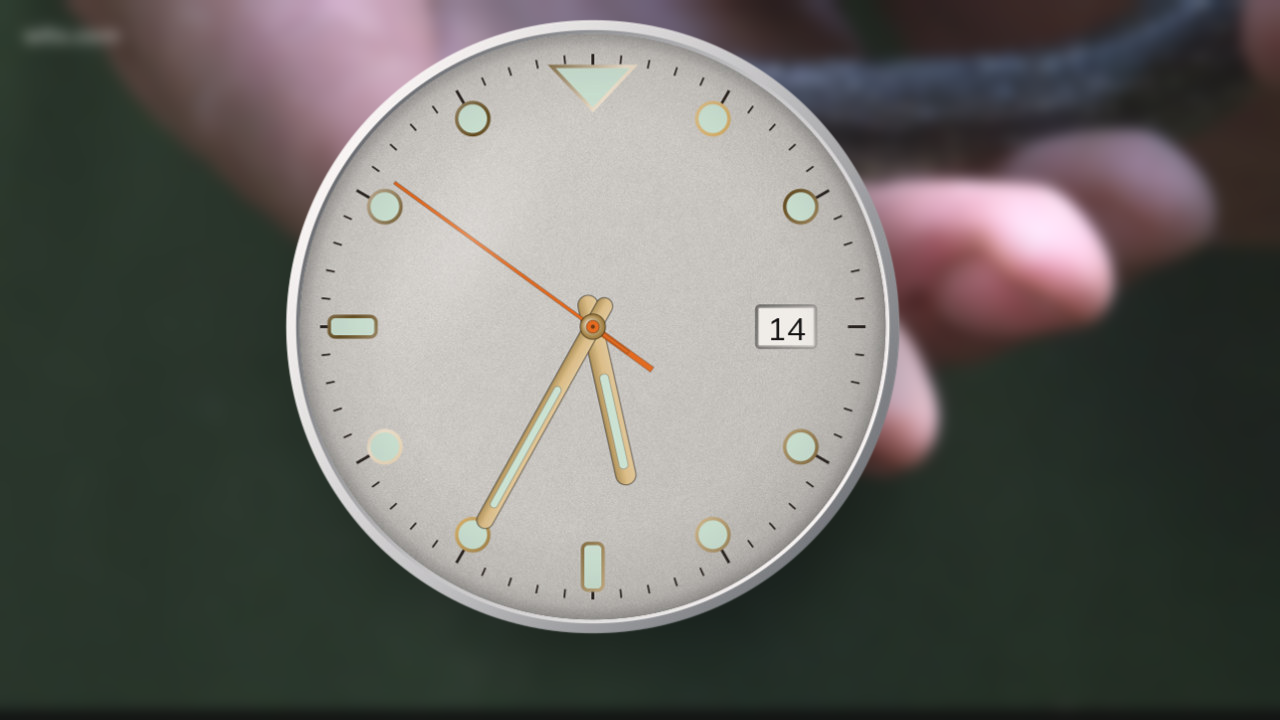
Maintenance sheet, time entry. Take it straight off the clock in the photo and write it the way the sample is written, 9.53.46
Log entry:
5.34.51
